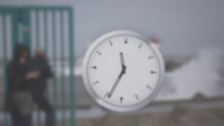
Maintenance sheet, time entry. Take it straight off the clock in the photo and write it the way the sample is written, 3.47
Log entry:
11.34
